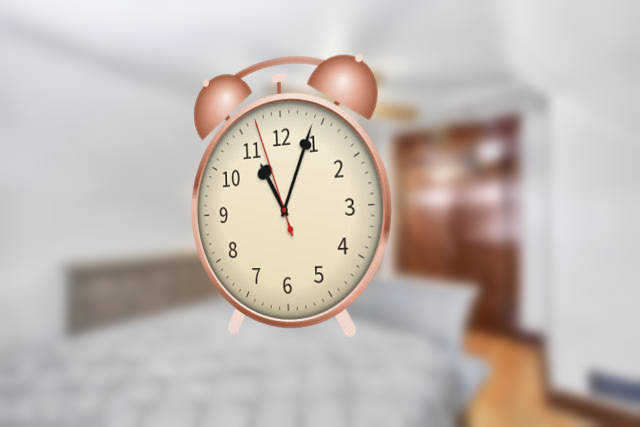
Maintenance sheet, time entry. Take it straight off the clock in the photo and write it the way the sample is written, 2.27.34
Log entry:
11.03.57
